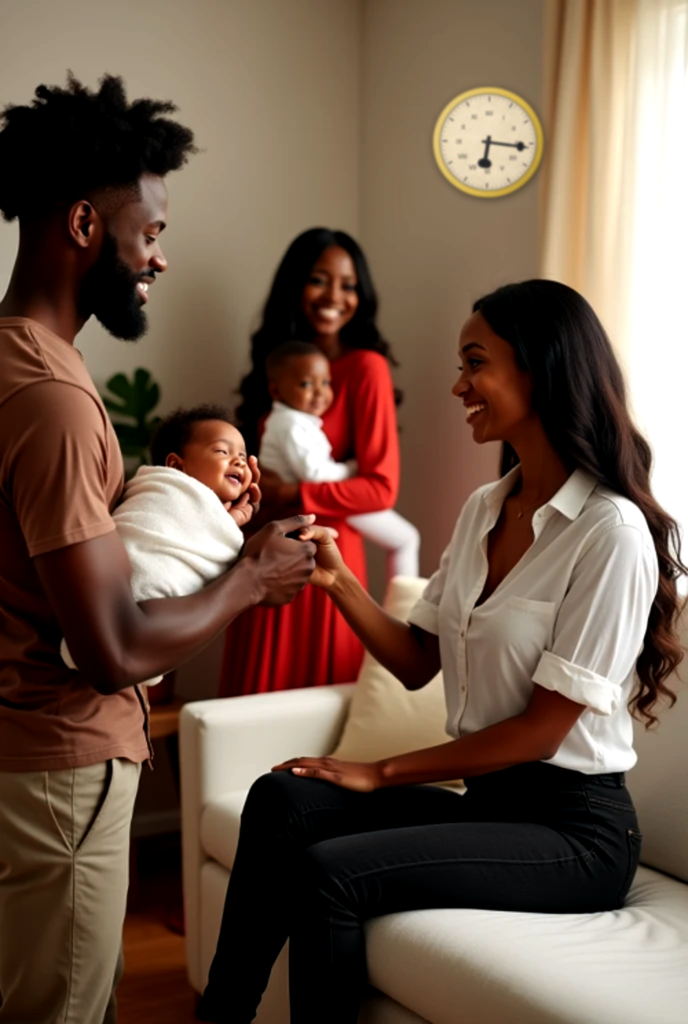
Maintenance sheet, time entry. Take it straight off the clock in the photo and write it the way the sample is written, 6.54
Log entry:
6.16
